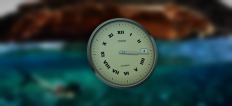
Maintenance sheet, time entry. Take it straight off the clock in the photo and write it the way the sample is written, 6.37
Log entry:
3.16
